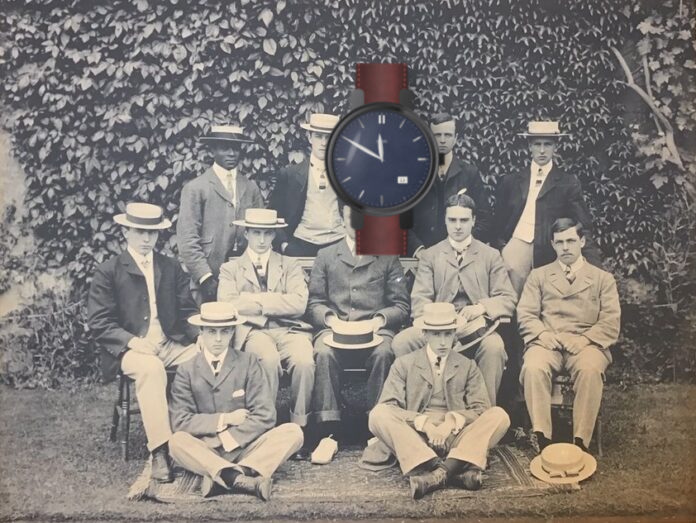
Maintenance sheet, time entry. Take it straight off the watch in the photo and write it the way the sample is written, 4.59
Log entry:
11.50
